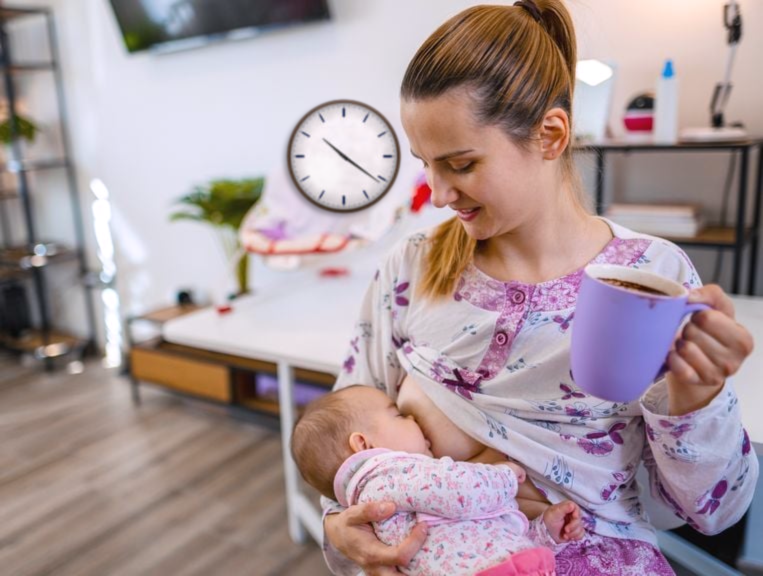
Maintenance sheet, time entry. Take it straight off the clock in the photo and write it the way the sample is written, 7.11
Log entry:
10.21
